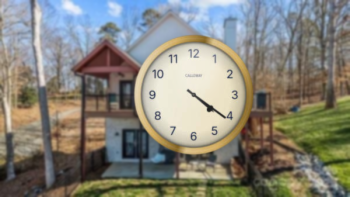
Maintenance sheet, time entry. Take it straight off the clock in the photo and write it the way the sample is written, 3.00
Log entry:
4.21
